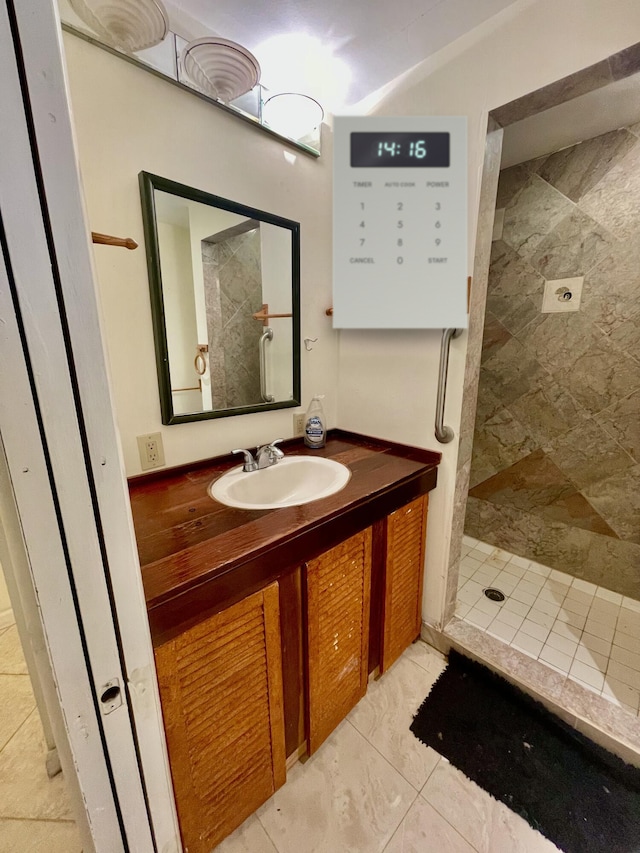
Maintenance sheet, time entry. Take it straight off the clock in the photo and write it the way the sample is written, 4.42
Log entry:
14.16
